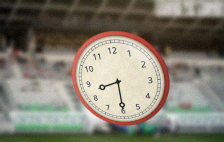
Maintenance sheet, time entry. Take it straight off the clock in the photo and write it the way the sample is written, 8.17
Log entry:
8.30
